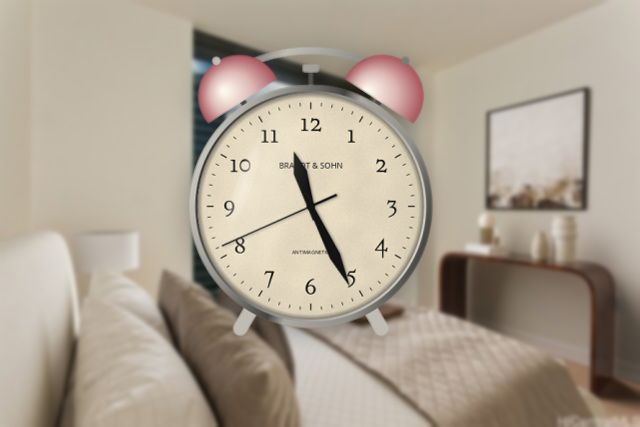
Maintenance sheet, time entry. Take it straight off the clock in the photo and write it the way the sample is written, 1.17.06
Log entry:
11.25.41
